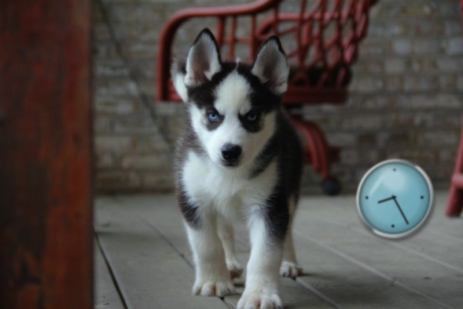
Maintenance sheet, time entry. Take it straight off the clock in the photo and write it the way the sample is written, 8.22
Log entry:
8.25
